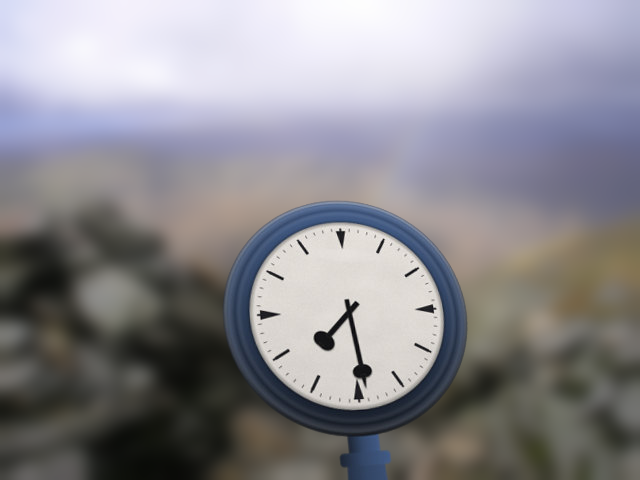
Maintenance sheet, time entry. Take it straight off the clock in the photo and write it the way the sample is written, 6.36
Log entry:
7.29
